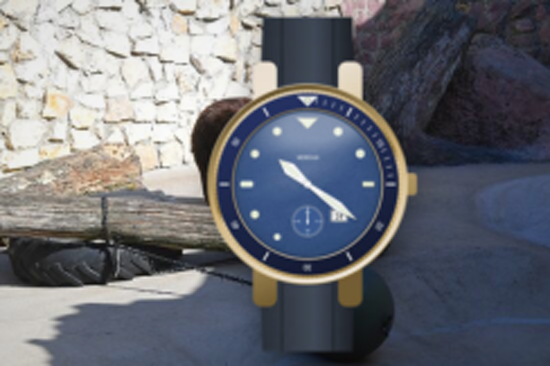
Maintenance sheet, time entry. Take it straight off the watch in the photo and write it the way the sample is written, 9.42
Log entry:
10.21
